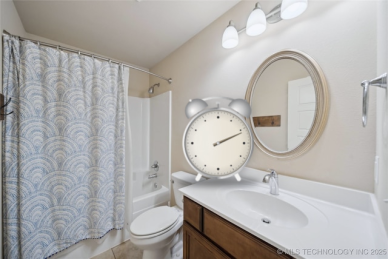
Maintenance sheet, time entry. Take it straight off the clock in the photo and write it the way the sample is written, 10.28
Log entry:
2.11
